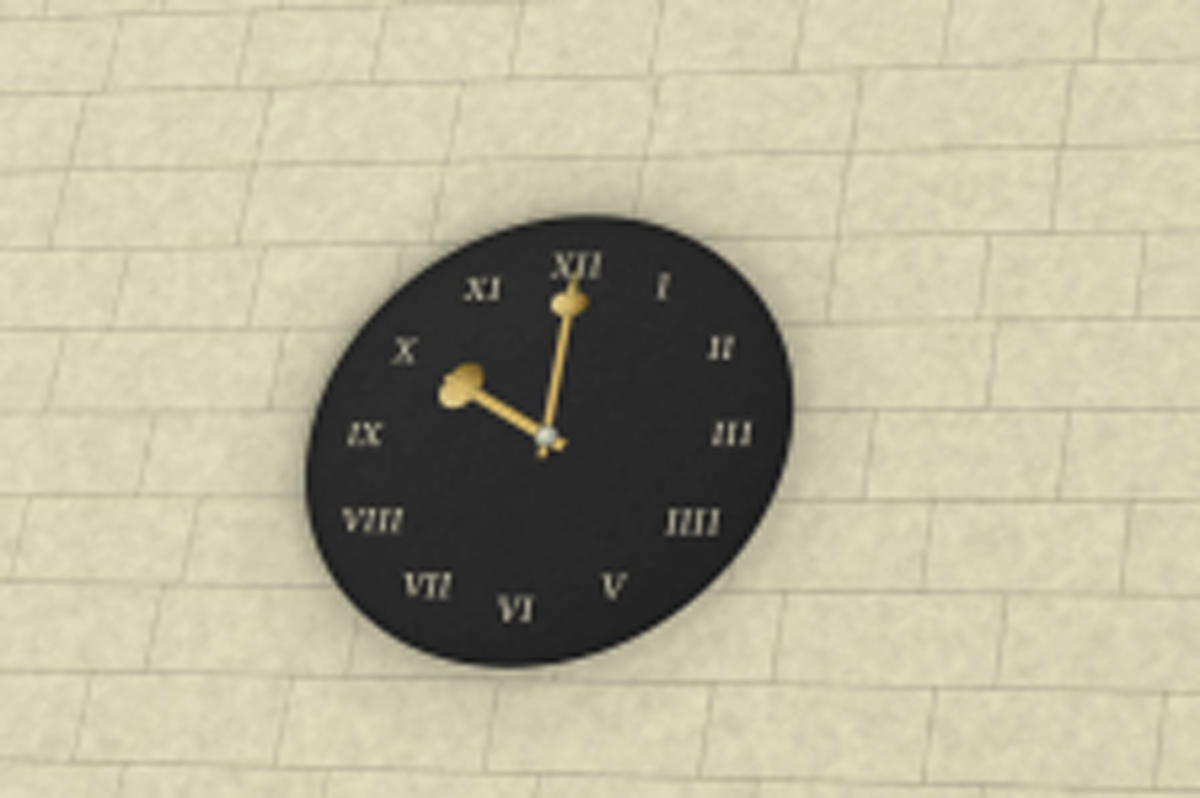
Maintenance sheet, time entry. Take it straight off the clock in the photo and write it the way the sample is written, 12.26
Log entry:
10.00
